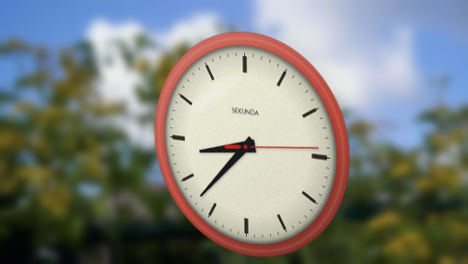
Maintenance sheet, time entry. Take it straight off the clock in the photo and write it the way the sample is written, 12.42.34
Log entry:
8.37.14
